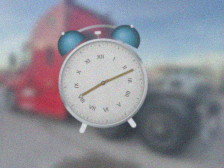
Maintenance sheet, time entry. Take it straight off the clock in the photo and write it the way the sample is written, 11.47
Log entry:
8.12
